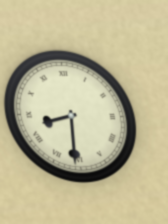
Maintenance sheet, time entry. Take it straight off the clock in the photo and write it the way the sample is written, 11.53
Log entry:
8.31
